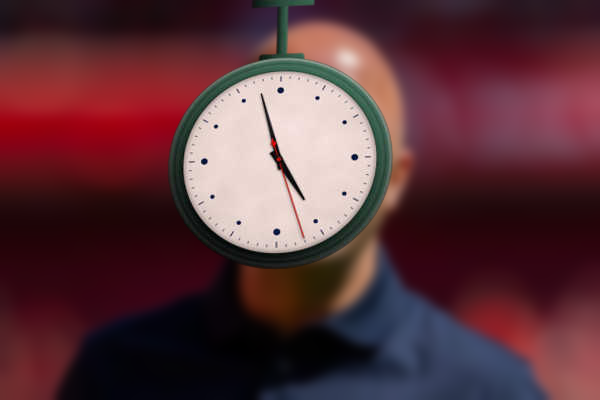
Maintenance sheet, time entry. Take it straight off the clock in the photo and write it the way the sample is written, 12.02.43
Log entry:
4.57.27
